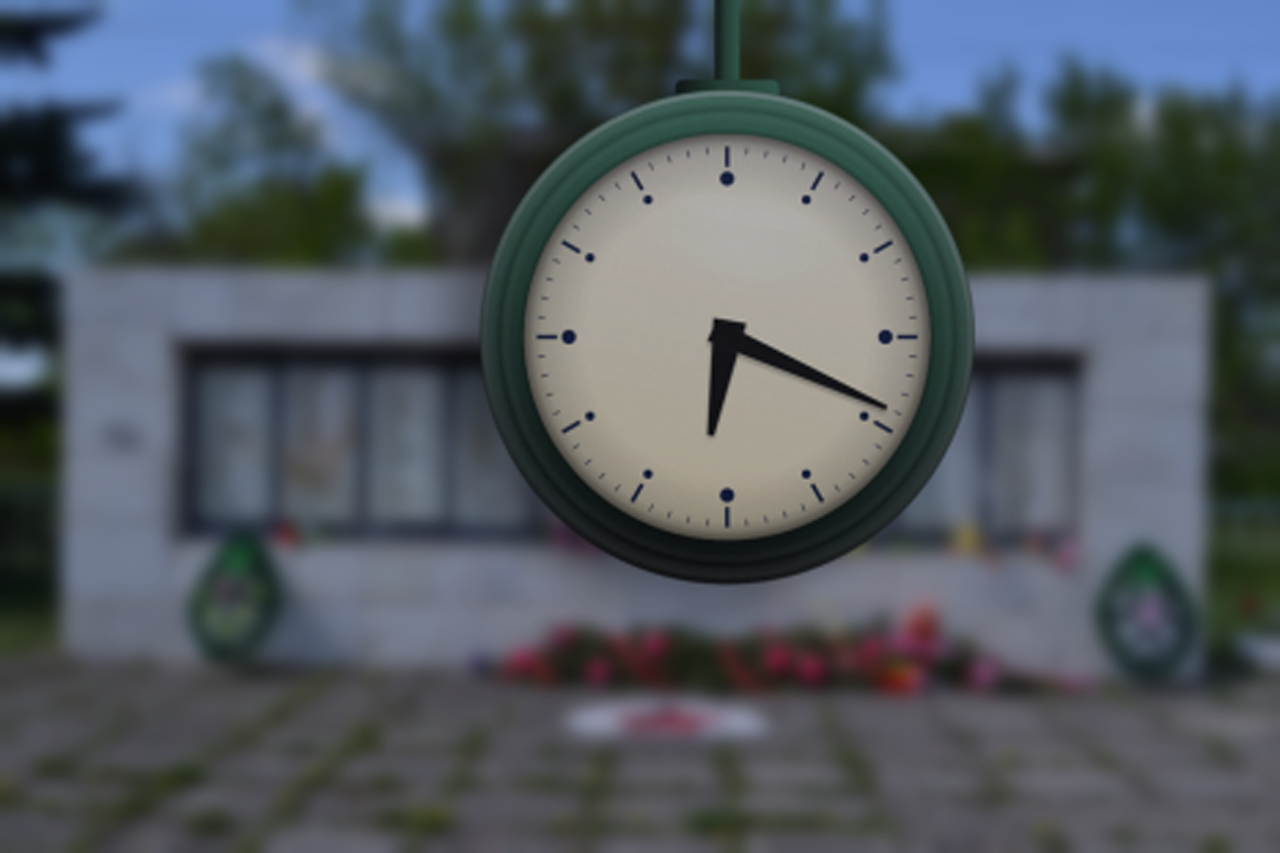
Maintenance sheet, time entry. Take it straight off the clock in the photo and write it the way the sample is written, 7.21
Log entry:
6.19
